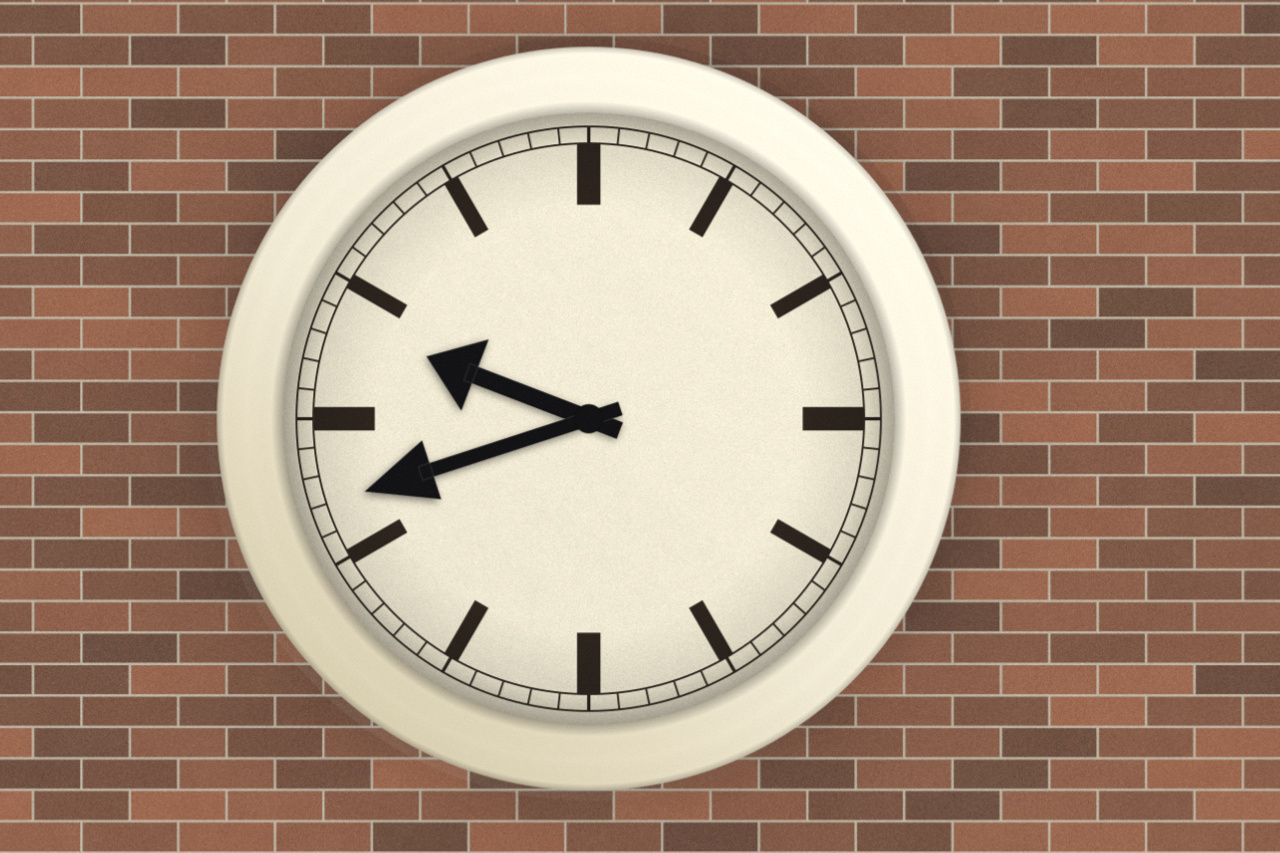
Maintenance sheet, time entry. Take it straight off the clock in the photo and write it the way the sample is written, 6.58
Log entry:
9.42
